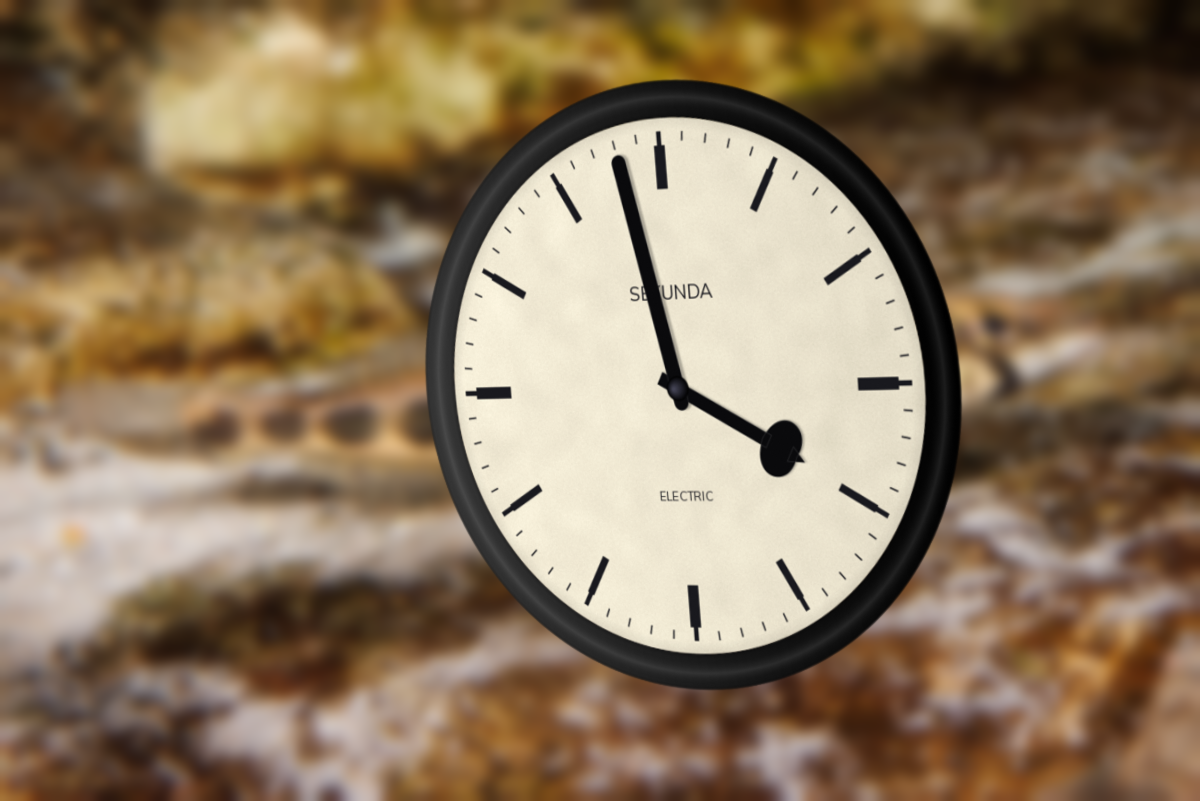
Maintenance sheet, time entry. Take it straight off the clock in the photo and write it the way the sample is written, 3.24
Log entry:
3.58
